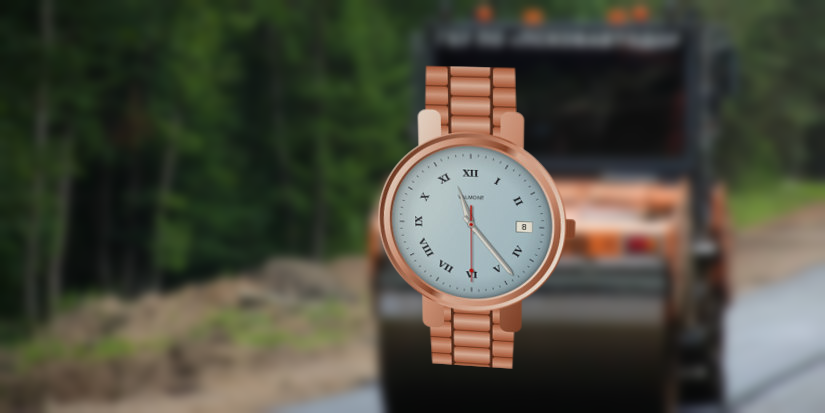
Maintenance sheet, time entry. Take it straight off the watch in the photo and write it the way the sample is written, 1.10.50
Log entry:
11.23.30
